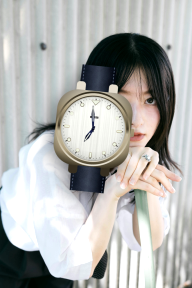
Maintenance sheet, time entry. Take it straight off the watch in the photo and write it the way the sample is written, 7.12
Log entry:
6.59
